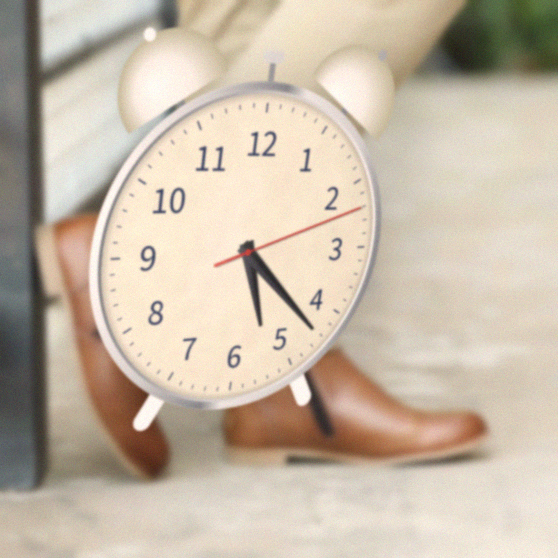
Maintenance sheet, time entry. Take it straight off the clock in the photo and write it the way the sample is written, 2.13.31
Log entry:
5.22.12
